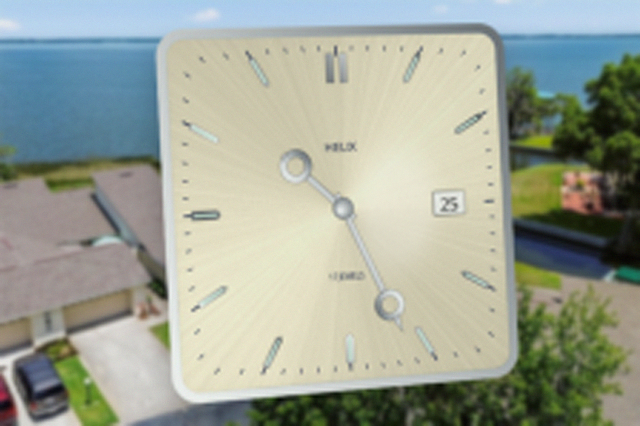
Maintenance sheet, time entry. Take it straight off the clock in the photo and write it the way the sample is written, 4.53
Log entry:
10.26
